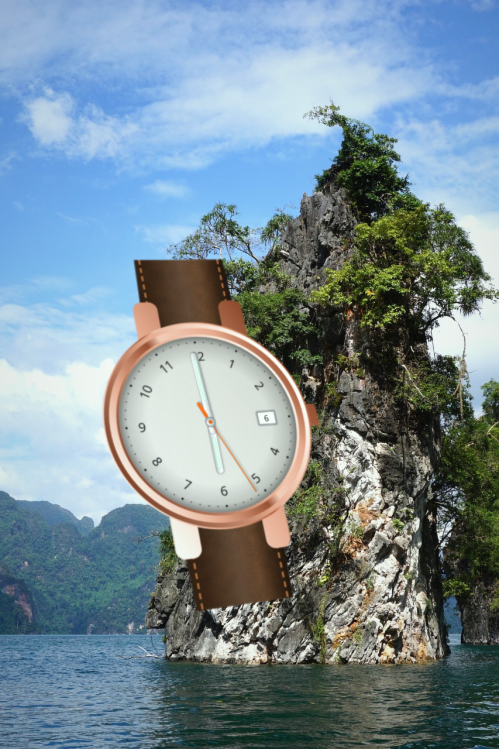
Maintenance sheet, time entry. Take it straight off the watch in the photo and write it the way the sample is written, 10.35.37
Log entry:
5.59.26
